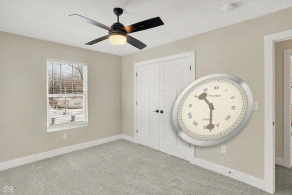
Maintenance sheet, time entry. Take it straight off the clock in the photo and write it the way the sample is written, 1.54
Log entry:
10.28
